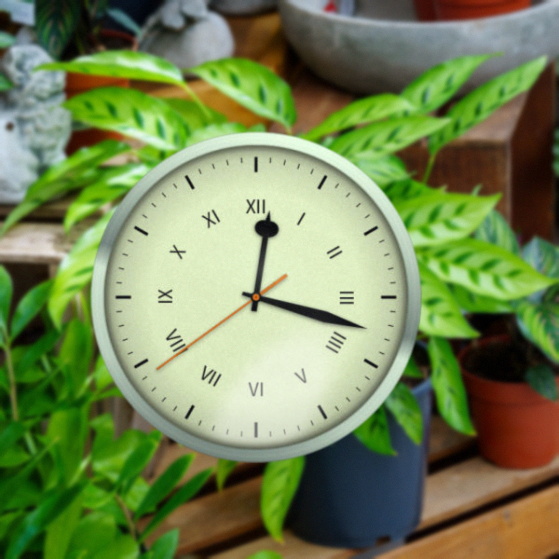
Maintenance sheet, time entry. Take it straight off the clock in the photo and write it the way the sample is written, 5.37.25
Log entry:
12.17.39
